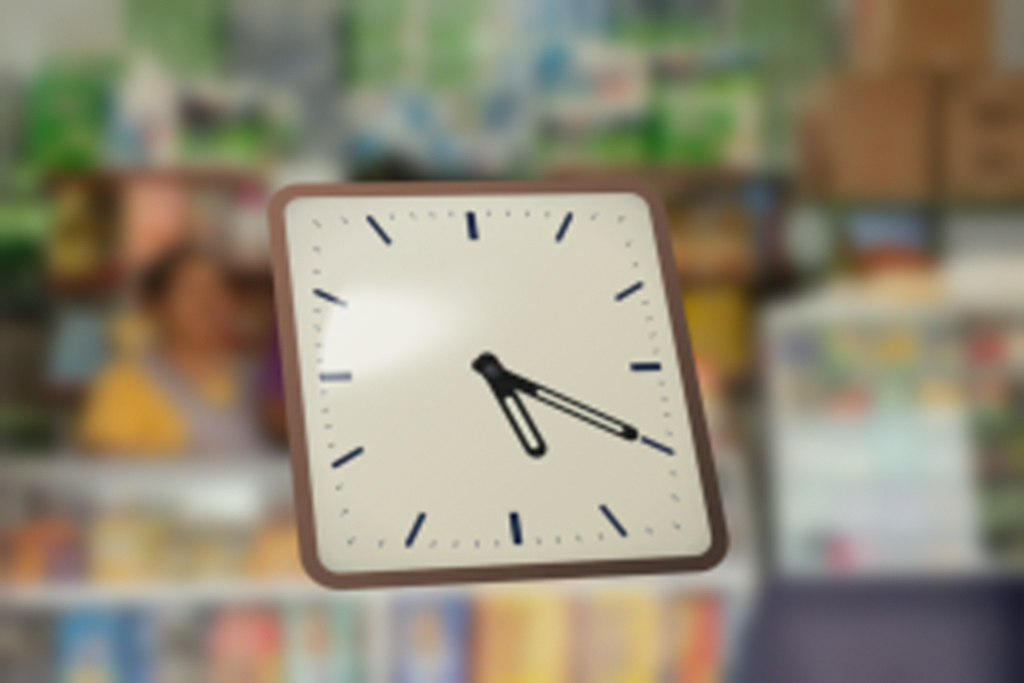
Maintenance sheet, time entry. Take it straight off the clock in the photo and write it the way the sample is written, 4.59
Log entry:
5.20
